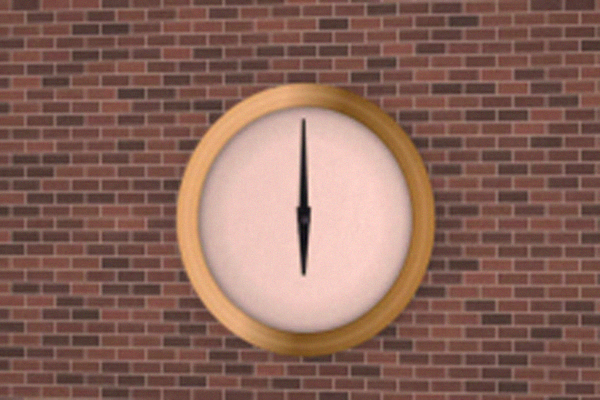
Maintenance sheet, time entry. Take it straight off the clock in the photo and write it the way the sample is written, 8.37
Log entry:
6.00
